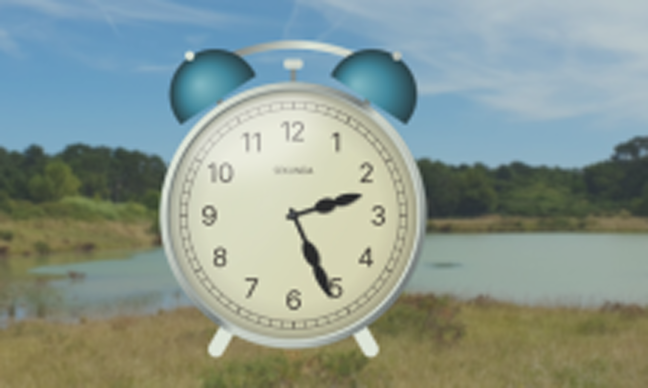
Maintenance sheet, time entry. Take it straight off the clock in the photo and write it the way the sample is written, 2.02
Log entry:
2.26
